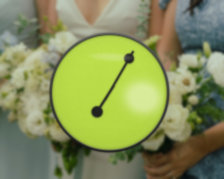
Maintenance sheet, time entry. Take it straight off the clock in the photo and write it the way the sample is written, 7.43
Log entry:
7.05
